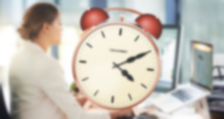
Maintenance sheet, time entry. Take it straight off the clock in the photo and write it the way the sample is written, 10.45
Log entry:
4.10
